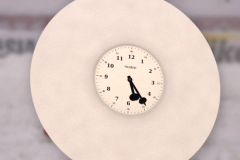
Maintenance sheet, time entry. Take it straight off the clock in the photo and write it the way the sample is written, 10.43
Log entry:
5.24
